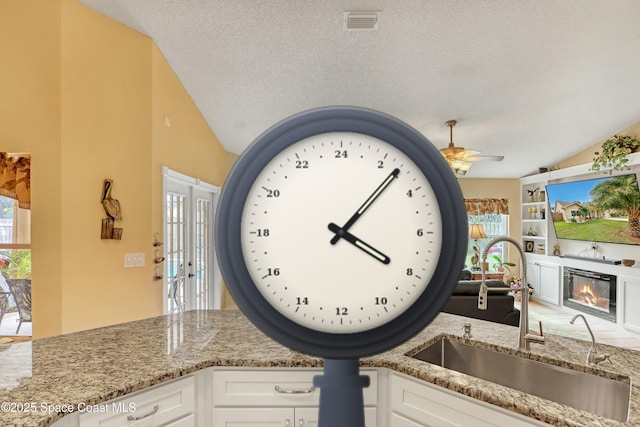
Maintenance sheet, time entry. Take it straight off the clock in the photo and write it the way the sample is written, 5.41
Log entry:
8.07
